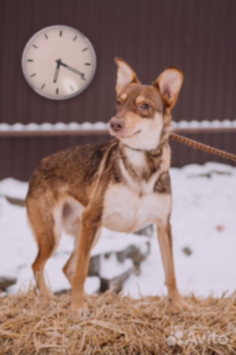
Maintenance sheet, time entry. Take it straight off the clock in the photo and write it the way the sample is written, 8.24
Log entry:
6.19
